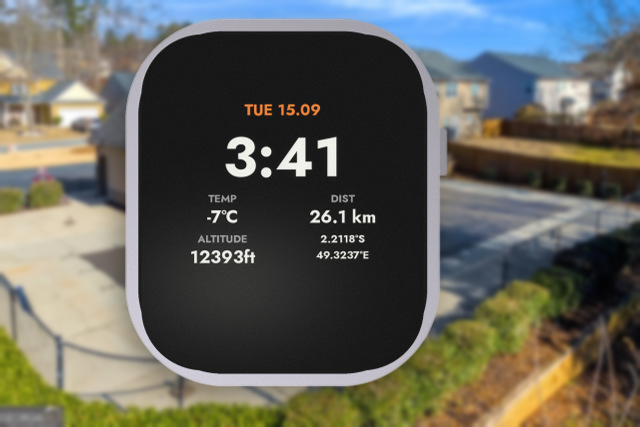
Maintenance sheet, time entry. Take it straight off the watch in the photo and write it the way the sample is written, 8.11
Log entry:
3.41
